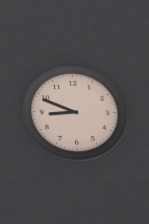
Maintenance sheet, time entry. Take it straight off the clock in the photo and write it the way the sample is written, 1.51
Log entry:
8.49
